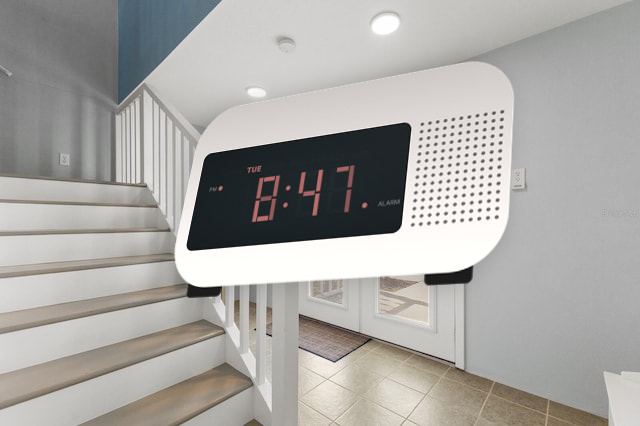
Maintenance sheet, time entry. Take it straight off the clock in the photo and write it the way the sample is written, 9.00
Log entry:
8.47
